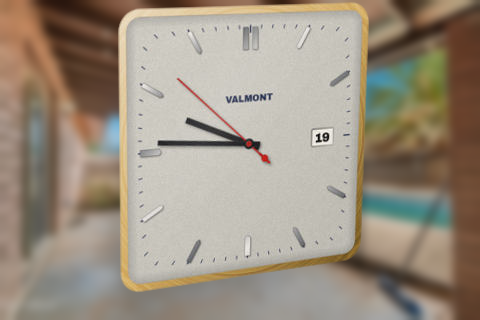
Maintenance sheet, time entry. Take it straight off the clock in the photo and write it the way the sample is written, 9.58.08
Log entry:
9.45.52
